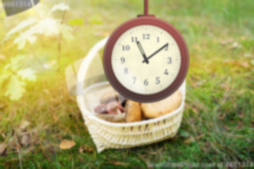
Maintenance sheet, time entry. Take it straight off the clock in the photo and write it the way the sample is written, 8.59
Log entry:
11.09
